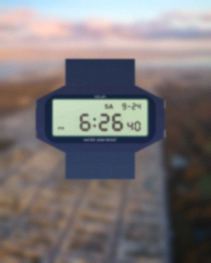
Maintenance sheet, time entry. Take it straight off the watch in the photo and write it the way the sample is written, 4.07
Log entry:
6.26
